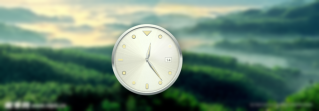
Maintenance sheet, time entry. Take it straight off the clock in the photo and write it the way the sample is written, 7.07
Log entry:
12.24
